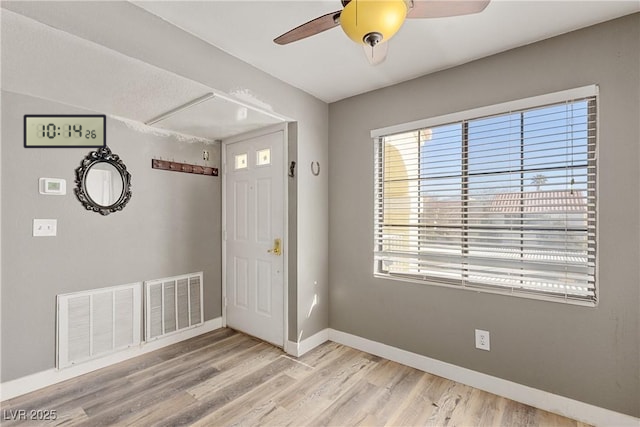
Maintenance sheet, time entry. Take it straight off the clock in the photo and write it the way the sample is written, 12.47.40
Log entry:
10.14.26
